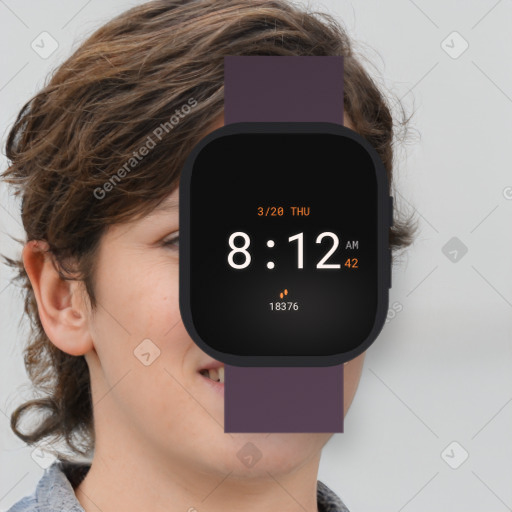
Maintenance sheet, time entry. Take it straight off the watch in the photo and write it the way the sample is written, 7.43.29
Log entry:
8.12.42
